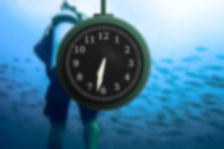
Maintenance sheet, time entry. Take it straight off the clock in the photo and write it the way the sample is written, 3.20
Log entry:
6.32
